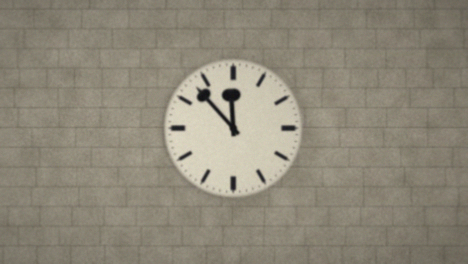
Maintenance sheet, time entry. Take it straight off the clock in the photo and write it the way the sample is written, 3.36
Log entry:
11.53
